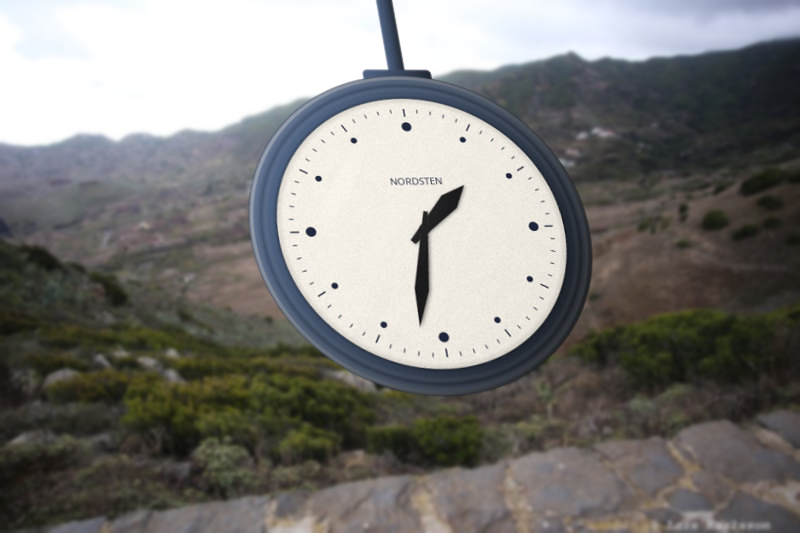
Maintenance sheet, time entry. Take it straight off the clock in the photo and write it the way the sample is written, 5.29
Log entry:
1.32
